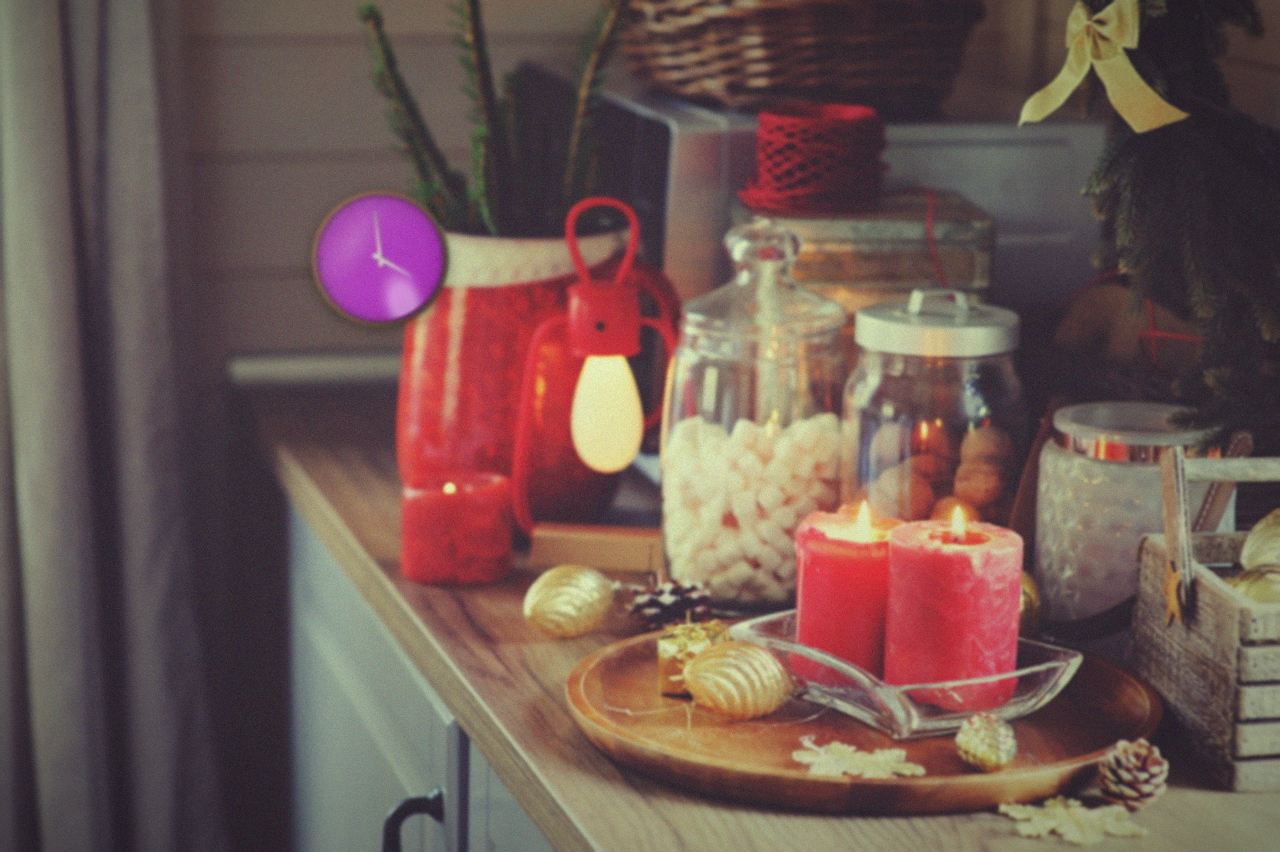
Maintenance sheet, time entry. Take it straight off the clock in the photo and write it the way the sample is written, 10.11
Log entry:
3.59
